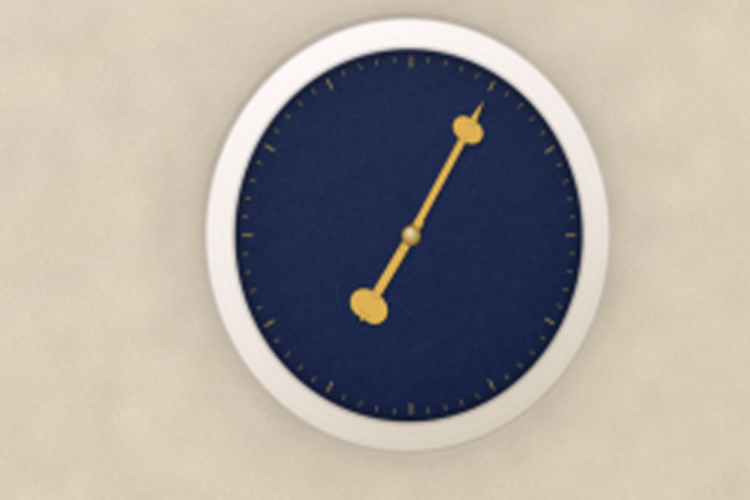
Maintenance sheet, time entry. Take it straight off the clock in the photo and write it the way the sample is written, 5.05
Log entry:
7.05
